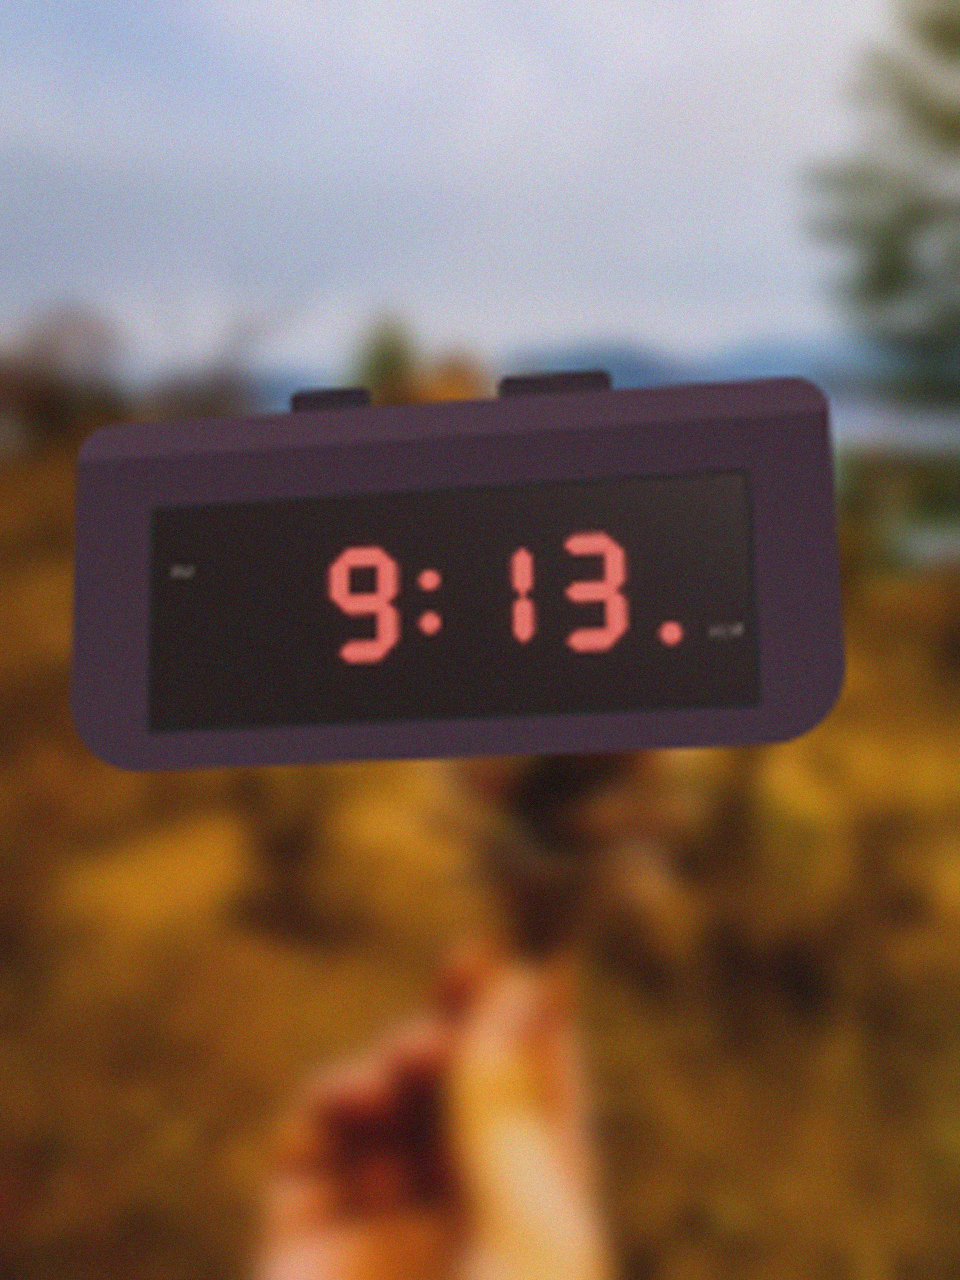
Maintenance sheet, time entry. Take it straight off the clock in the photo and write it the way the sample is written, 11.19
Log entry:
9.13
